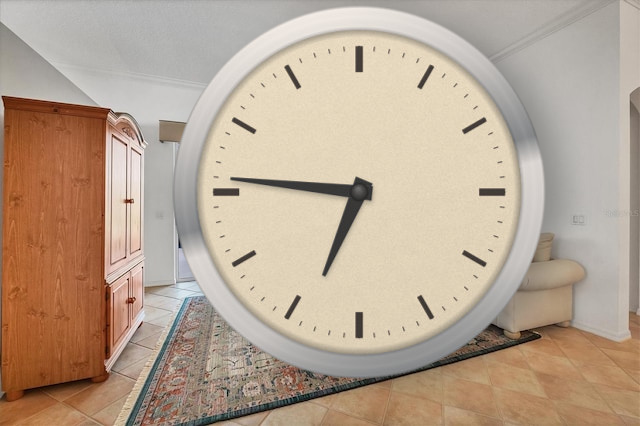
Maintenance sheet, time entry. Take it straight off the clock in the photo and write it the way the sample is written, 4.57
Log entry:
6.46
